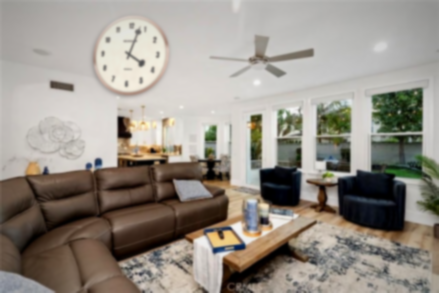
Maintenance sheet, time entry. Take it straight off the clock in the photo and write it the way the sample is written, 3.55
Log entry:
4.03
